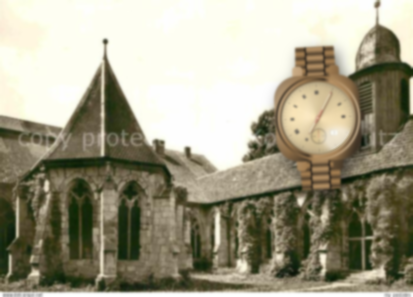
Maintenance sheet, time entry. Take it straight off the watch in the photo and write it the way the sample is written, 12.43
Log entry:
7.05
